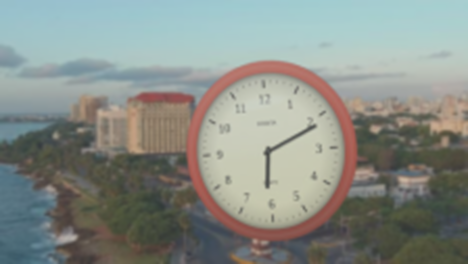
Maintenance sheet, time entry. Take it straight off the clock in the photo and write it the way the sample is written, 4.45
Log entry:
6.11
